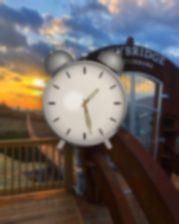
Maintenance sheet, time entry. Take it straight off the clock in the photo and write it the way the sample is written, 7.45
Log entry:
1.28
